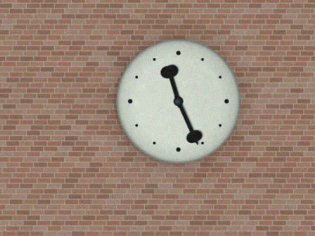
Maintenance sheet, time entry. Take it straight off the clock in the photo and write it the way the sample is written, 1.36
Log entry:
11.26
